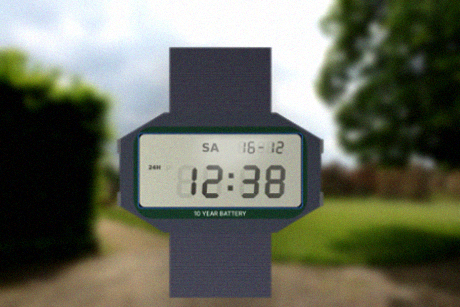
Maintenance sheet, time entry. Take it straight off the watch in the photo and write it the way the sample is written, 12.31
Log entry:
12.38
